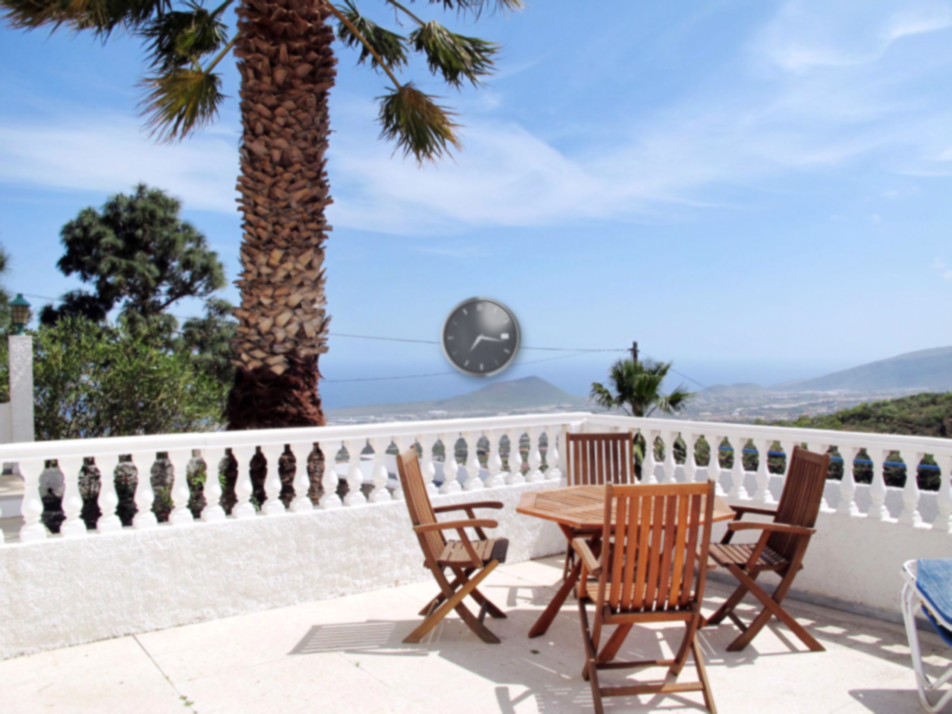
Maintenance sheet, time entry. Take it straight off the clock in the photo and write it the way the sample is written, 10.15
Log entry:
7.17
